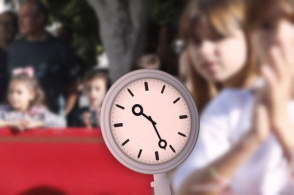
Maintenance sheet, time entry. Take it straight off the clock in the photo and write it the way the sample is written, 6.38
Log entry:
10.27
